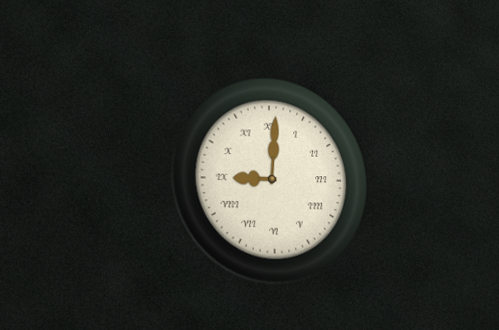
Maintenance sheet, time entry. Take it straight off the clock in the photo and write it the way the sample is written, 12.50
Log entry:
9.01
